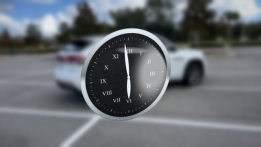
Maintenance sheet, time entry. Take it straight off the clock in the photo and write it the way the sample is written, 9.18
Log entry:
5.59
